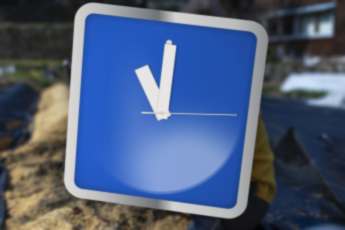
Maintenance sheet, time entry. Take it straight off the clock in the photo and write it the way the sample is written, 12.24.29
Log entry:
11.00.14
